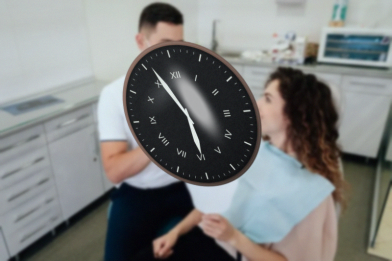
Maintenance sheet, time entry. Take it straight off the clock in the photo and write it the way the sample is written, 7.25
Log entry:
5.56
